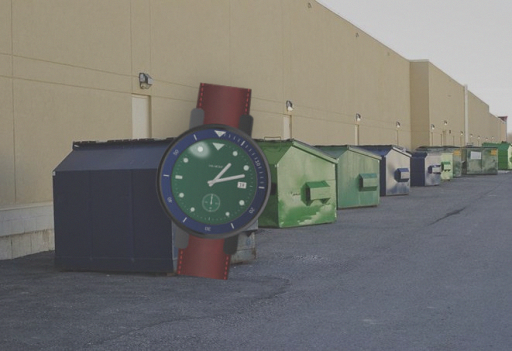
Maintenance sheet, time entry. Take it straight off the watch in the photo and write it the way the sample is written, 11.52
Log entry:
1.12
